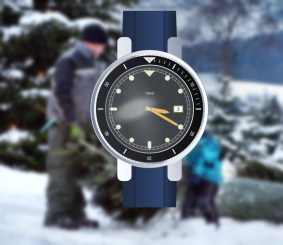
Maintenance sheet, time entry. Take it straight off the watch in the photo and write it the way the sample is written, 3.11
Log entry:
3.20
